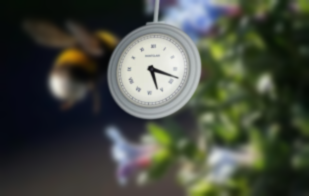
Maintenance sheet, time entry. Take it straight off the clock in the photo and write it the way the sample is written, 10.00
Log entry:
5.18
